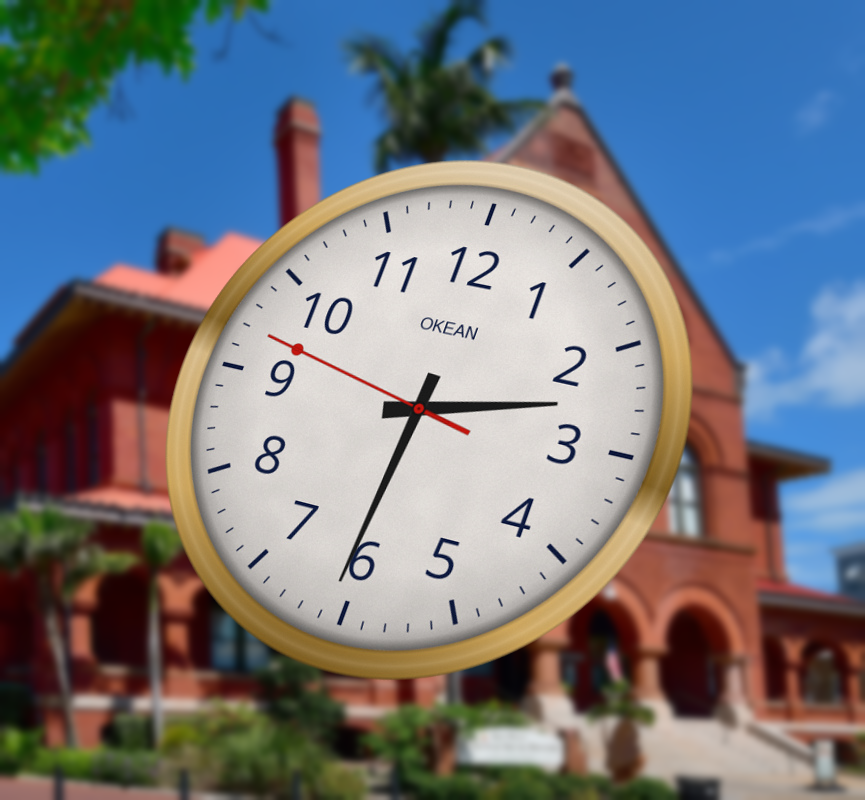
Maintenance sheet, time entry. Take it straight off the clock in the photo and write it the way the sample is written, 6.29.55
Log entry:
2.30.47
